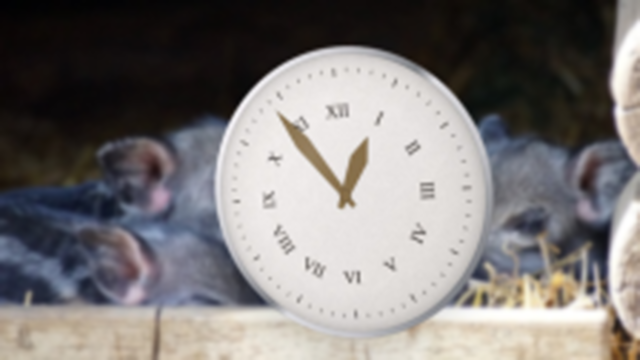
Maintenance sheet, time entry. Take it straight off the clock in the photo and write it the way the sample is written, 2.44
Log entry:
12.54
